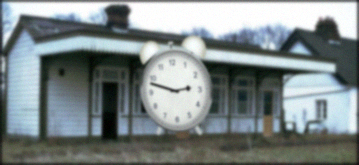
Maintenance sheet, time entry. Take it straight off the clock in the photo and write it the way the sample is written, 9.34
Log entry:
2.48
